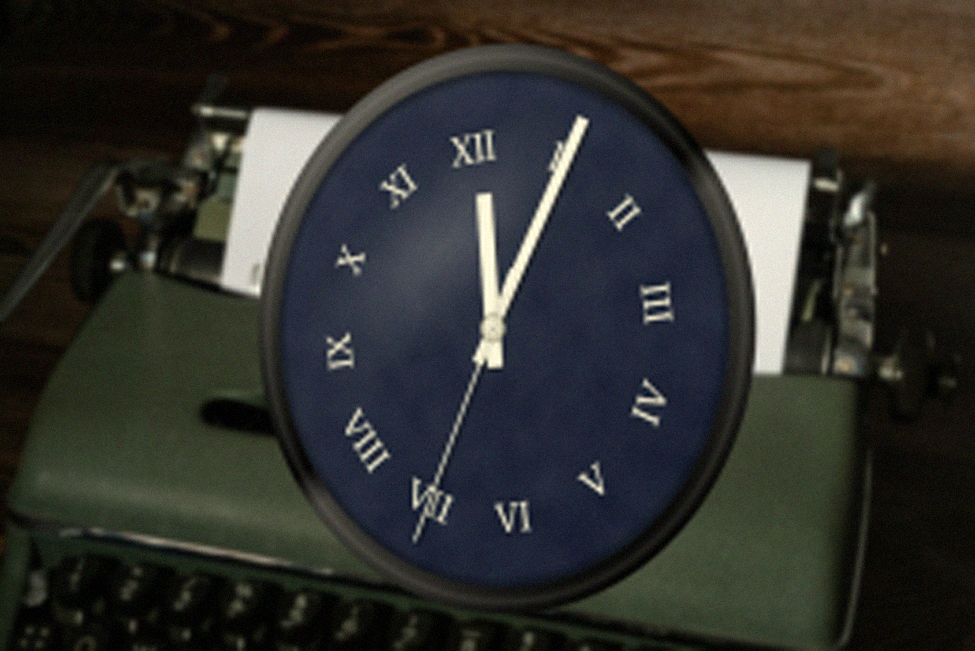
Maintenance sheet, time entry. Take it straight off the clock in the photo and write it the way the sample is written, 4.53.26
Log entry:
12.05.35
